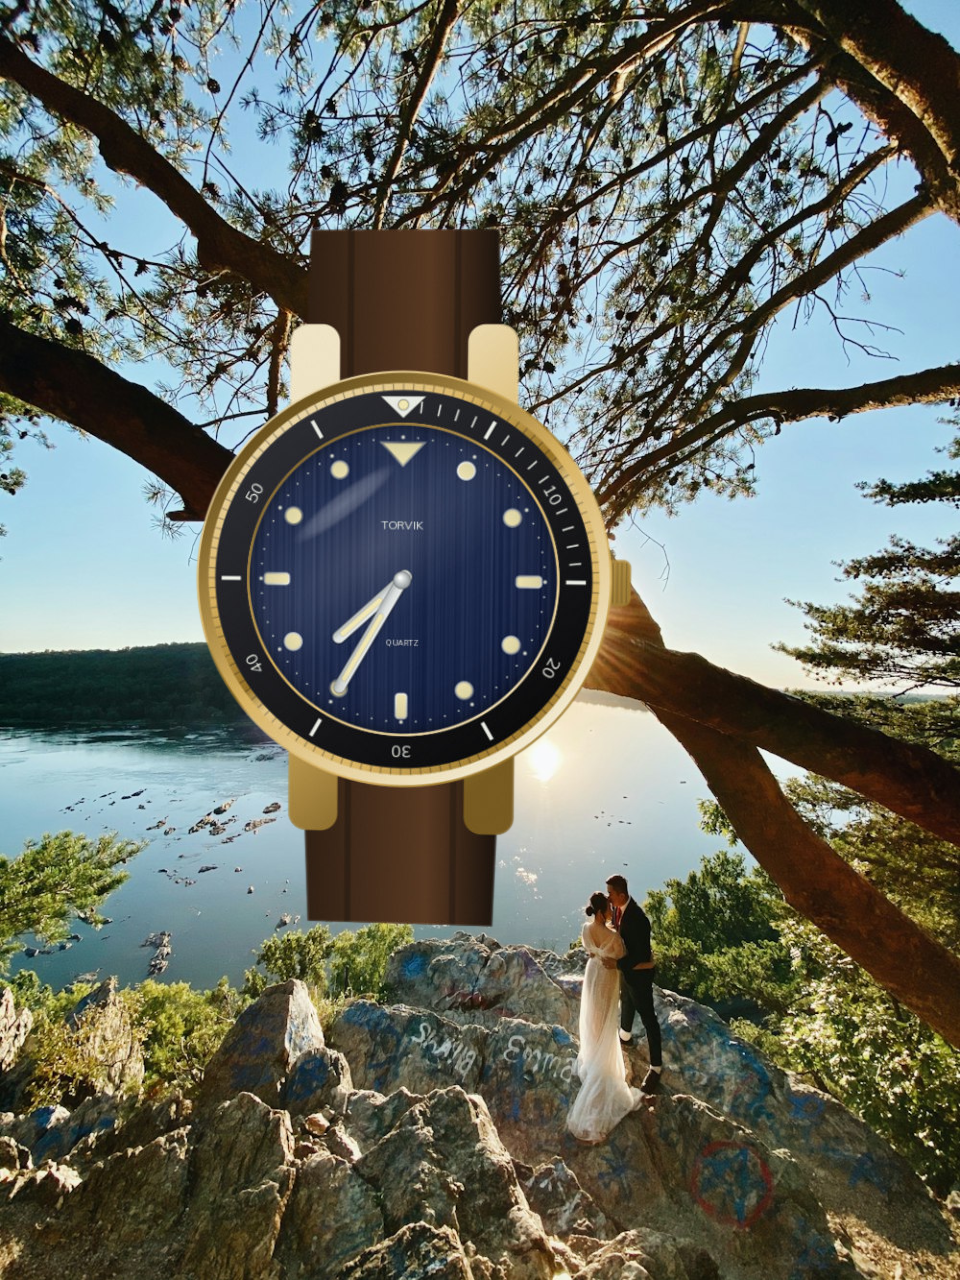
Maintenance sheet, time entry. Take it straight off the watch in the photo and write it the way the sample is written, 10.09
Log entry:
7.35
